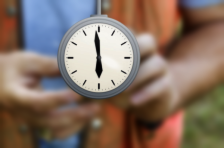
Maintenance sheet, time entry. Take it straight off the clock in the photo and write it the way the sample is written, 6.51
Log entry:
5.59
